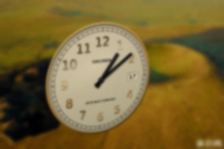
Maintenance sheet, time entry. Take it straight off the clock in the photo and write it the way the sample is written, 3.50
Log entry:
1.09
